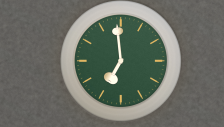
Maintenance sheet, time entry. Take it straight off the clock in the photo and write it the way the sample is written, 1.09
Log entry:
6.59
